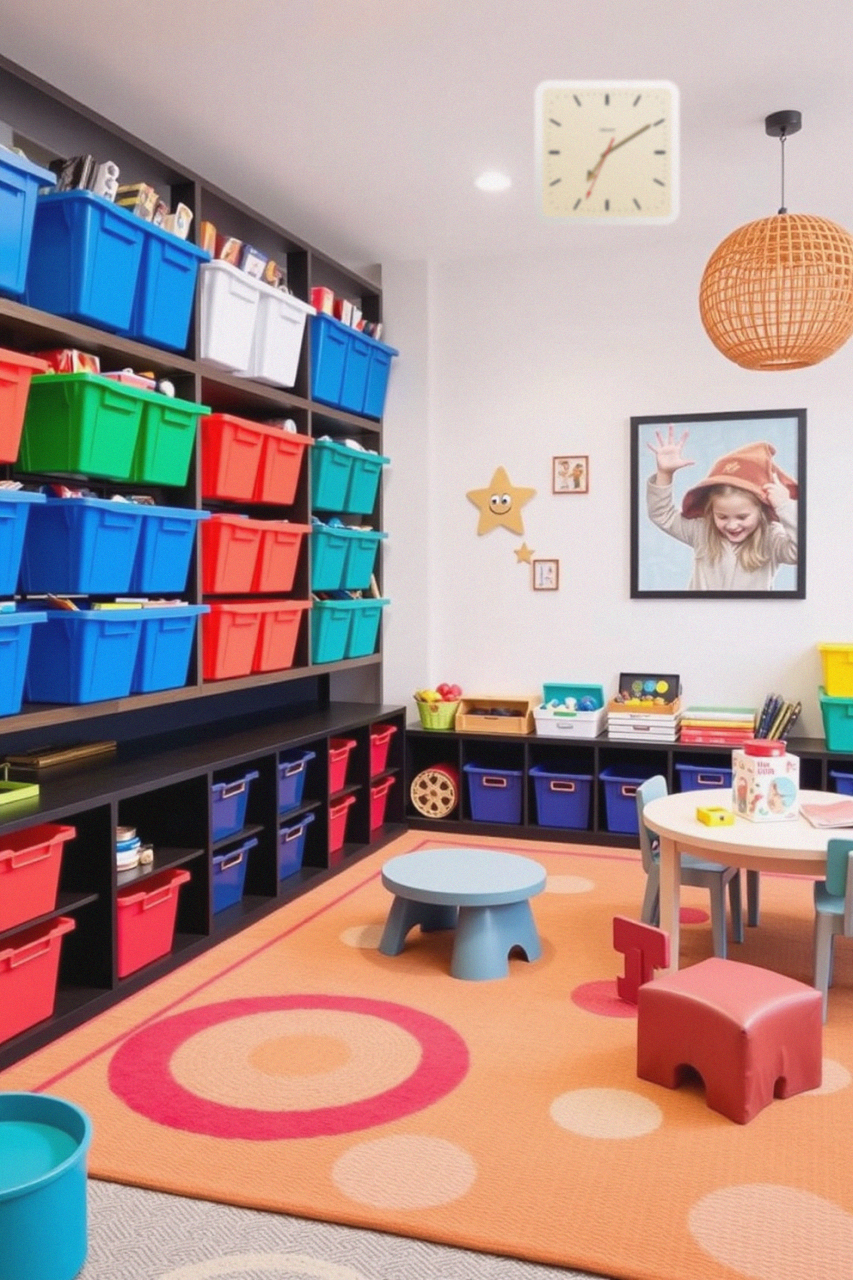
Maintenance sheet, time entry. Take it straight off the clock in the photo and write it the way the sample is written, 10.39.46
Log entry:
7.09.34
